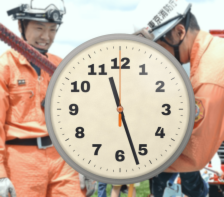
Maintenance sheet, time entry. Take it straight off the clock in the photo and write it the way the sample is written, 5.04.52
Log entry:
11.27.00
